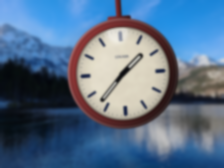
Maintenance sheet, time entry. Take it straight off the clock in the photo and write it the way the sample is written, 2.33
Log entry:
1.37
